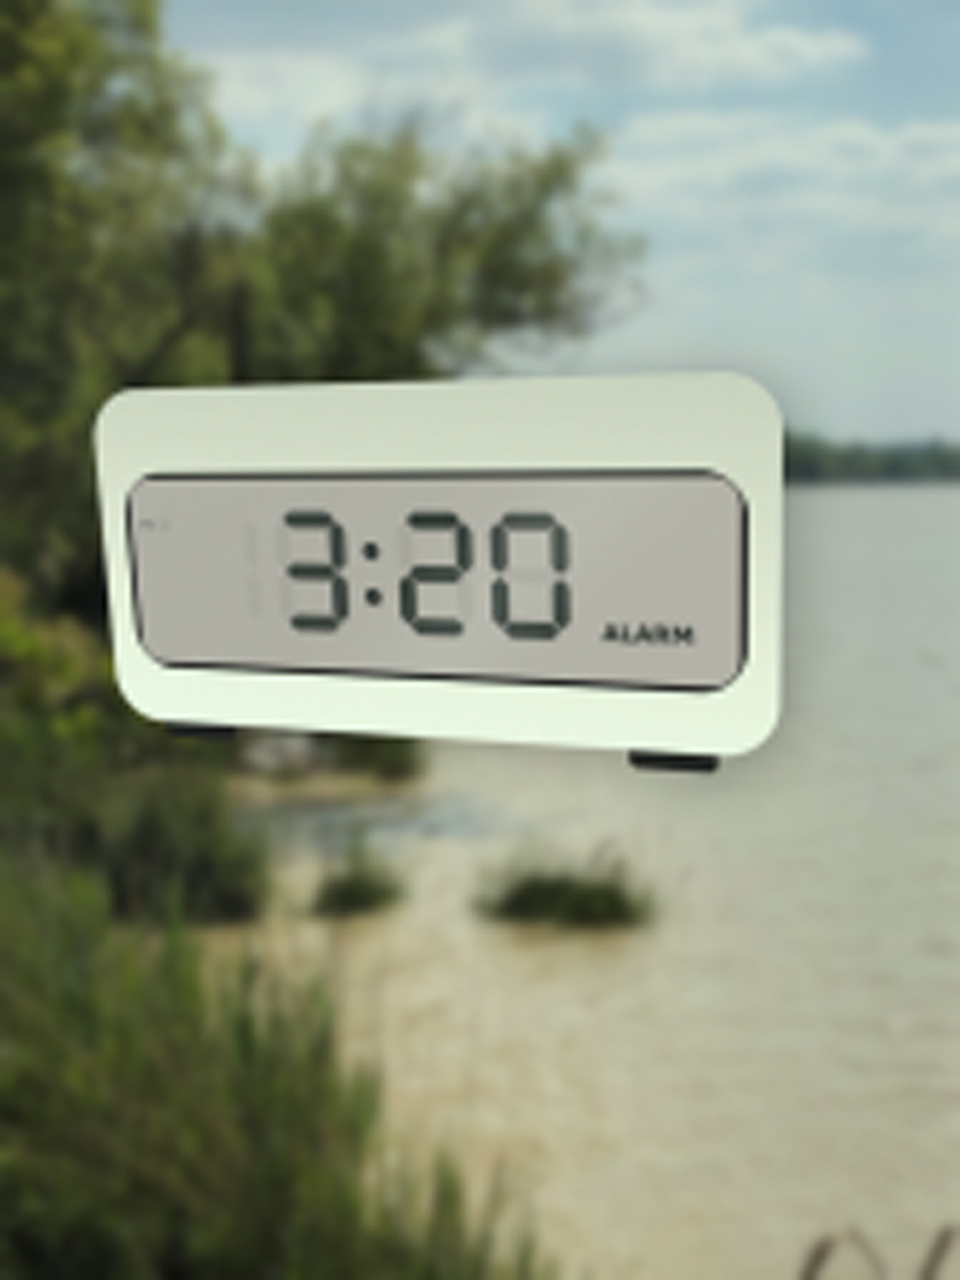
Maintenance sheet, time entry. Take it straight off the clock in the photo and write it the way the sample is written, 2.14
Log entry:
3.20
